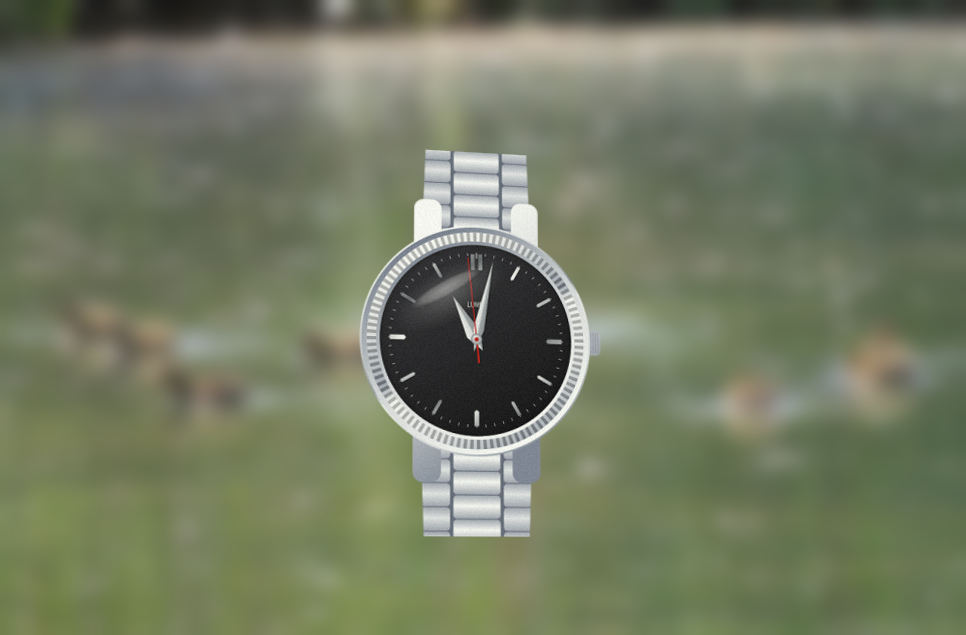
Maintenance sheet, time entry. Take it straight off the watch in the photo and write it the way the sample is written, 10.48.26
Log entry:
11.01.59
